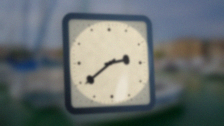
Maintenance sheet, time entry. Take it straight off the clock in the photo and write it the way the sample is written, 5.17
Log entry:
2.39
